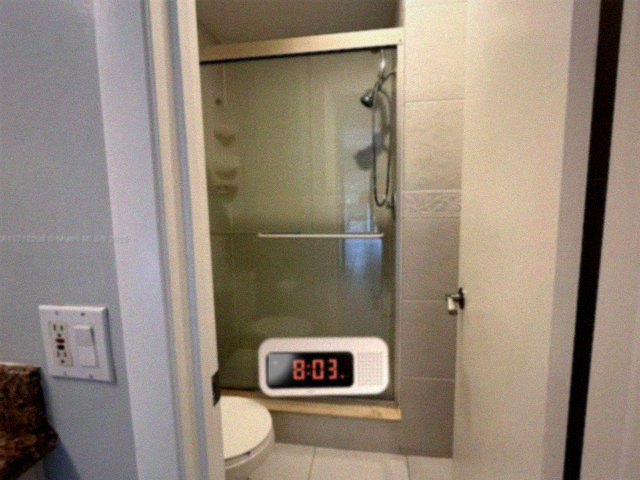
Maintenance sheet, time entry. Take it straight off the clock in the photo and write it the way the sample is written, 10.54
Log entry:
8.03
